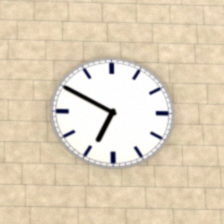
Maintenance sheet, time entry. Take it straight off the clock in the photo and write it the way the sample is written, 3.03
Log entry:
6.50
